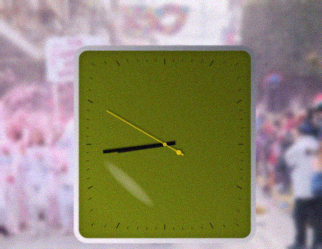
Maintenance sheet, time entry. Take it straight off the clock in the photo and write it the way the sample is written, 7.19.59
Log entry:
8.43.50
